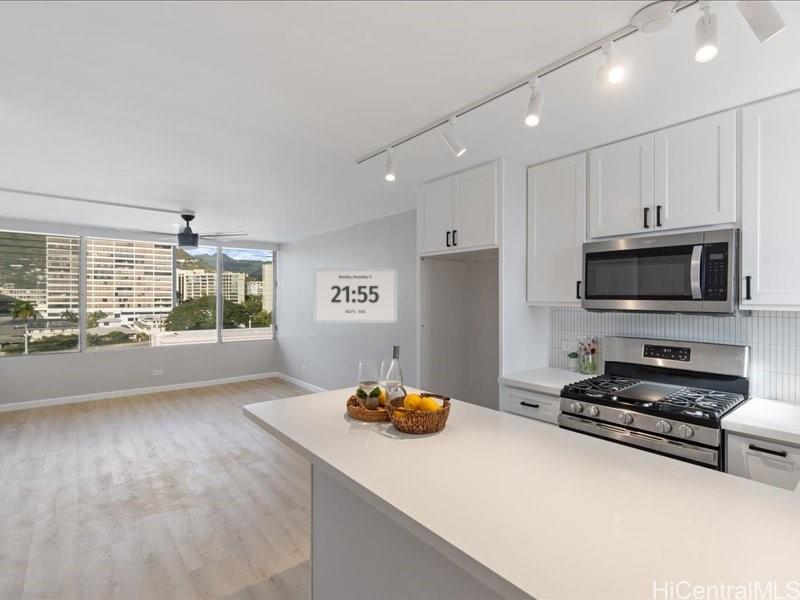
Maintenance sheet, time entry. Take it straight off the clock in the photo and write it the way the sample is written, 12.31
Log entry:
21.55
